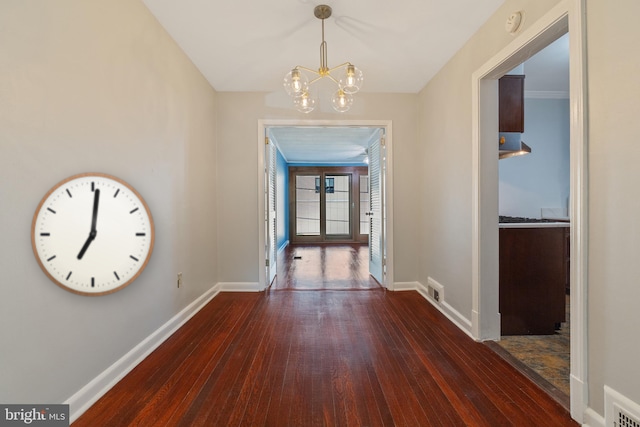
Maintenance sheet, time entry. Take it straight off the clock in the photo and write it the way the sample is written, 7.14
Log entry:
7.01
